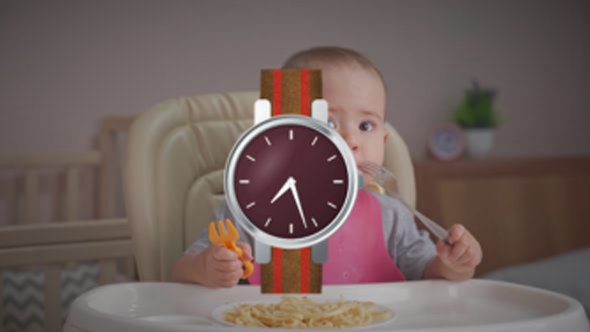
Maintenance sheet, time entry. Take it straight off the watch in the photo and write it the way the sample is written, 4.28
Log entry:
7.27
